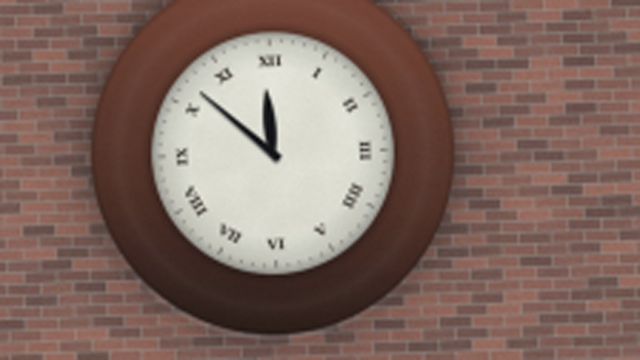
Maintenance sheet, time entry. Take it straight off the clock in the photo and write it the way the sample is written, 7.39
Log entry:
11.52
